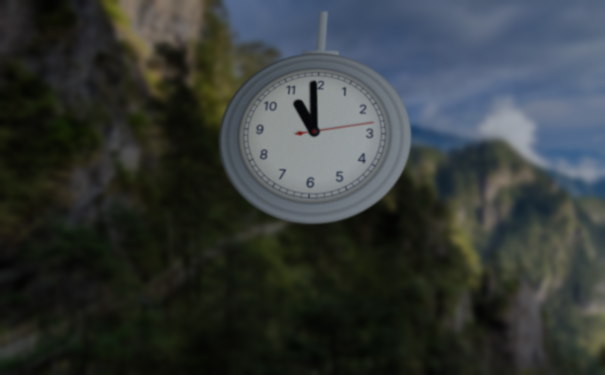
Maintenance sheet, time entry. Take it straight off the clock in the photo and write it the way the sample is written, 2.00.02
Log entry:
10.59.13
